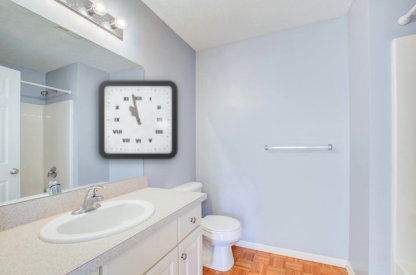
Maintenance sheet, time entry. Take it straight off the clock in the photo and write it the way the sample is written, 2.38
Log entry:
10.58
